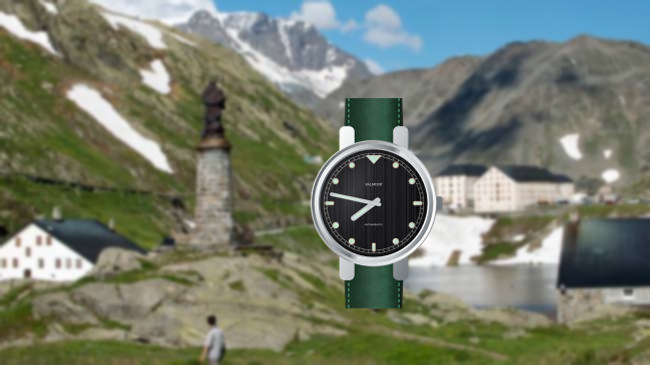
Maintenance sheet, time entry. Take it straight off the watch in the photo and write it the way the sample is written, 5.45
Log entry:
7.47
